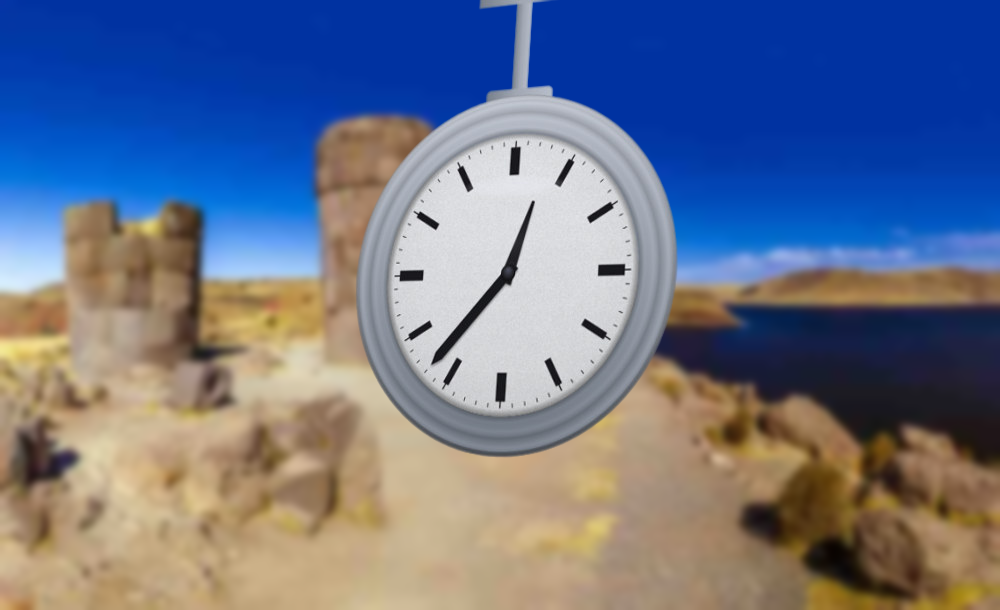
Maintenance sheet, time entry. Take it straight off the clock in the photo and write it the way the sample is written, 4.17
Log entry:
12.37
